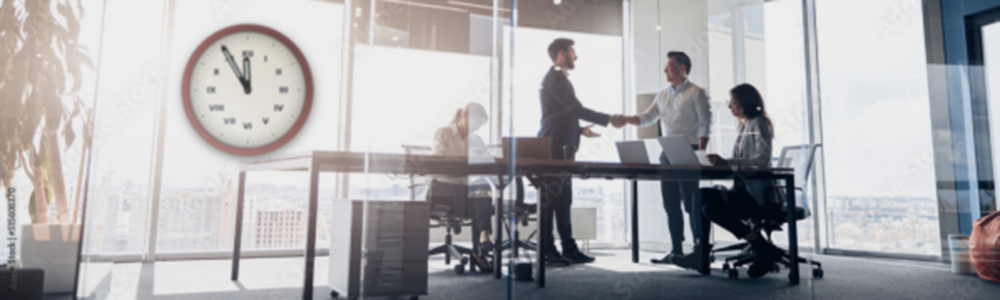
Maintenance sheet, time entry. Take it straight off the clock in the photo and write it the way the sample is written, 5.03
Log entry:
11.55
